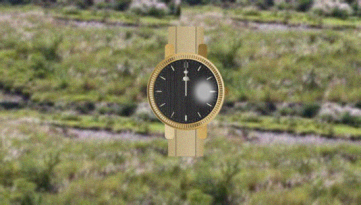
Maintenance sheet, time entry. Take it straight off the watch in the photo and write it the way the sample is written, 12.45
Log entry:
12.00
